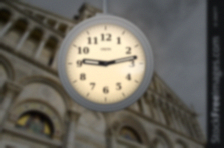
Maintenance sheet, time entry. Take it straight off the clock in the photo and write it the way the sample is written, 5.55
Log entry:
9.13
